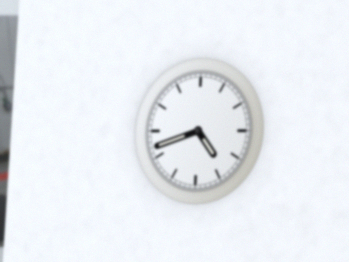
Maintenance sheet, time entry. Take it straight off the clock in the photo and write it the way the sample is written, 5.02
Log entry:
4.42
